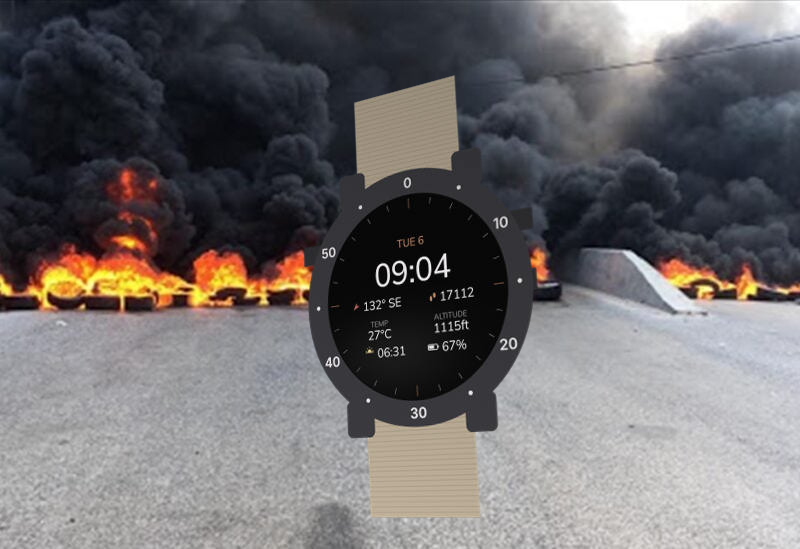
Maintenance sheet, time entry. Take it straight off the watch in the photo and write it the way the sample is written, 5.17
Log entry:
9.04
